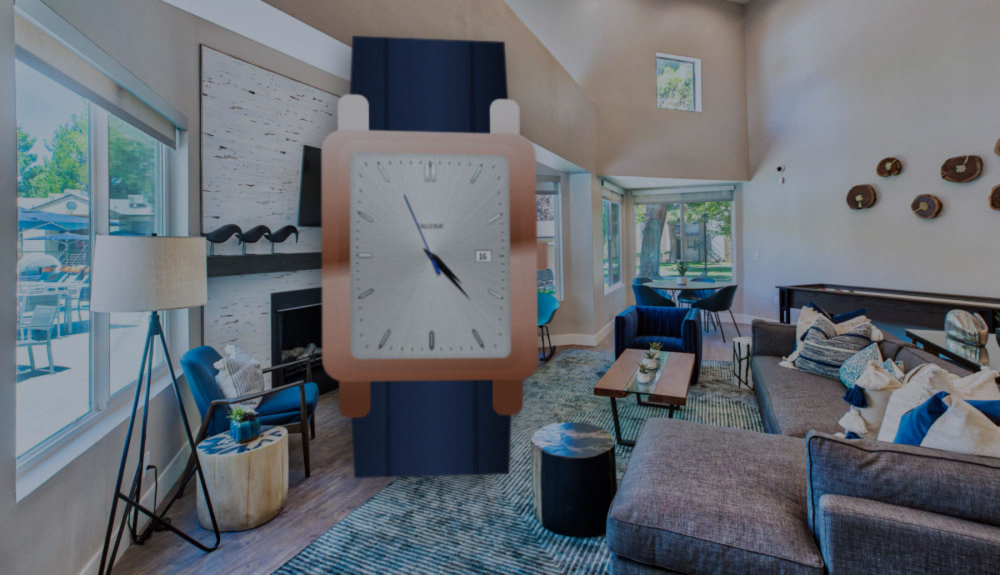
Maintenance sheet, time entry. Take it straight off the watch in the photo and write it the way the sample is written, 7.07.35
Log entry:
4.22.56
